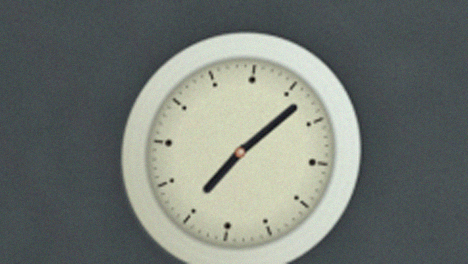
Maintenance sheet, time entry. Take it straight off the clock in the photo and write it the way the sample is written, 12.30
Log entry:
7.07
